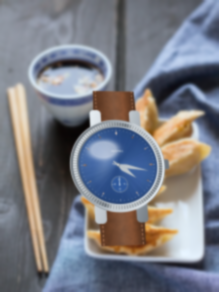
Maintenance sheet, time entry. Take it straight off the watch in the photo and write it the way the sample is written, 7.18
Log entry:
4.17
